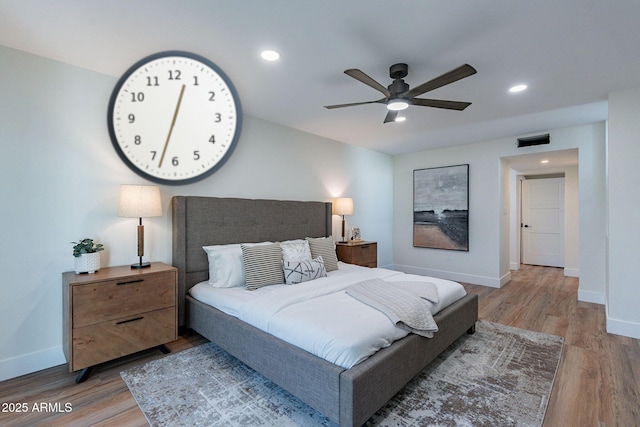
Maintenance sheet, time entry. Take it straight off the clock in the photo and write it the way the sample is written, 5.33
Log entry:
12.33
